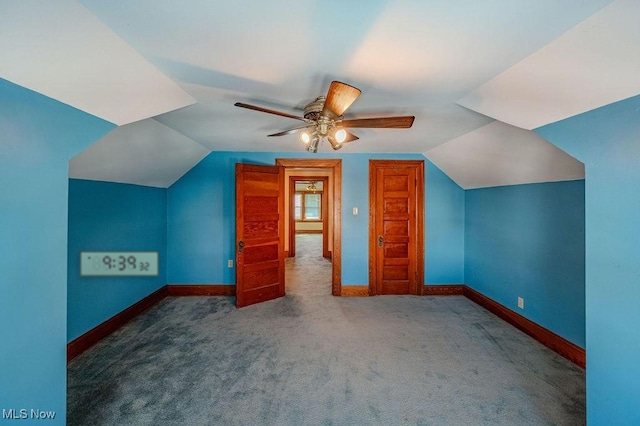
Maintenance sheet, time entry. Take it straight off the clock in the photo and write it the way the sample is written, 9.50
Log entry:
9.39
